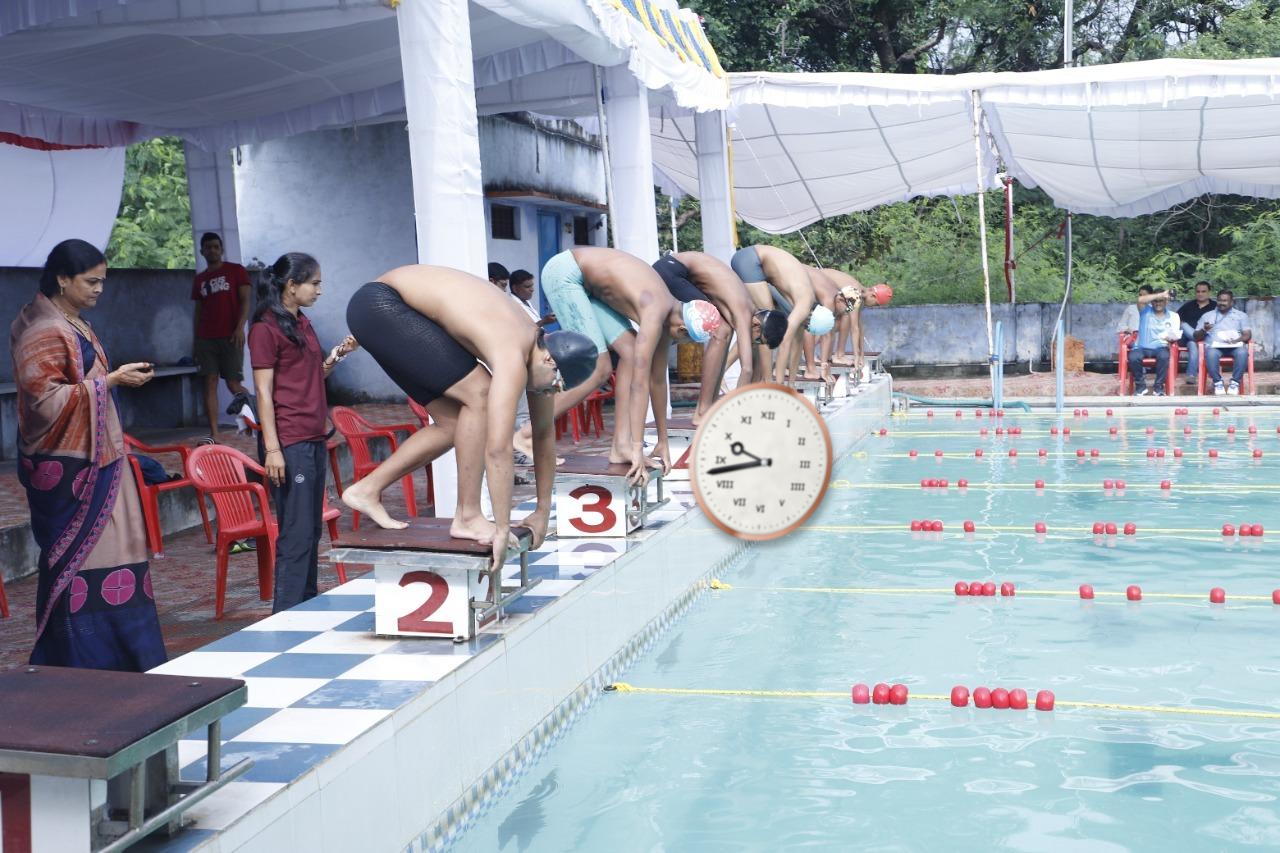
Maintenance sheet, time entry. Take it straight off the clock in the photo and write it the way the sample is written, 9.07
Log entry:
9.43
